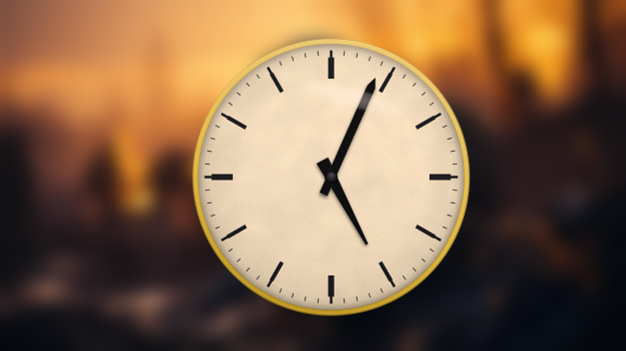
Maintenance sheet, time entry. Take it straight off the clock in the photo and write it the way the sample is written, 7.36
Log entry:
5.04
